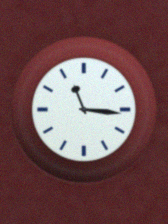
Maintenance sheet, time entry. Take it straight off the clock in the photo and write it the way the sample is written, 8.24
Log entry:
11.16
